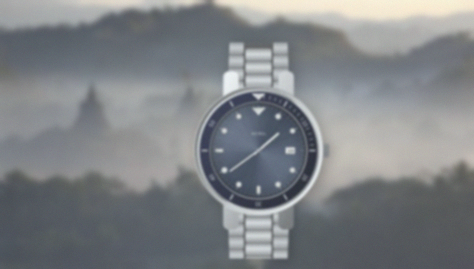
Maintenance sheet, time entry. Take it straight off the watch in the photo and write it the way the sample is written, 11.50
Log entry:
1.39
